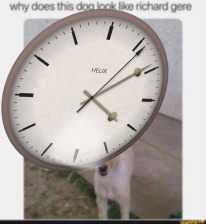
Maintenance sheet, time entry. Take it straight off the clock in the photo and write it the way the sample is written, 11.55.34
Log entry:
4.09.06
